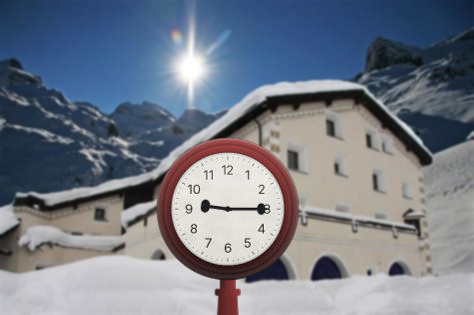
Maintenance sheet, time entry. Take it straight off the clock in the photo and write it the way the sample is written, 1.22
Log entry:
9.15
